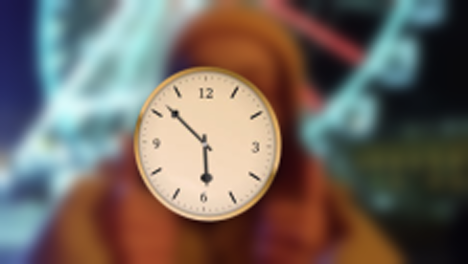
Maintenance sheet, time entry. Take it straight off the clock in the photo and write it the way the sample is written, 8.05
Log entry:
5.52
